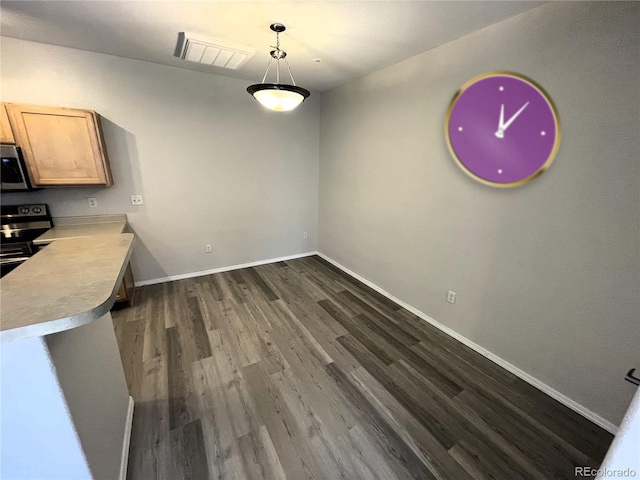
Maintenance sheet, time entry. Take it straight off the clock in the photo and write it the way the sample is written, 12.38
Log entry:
12.07
